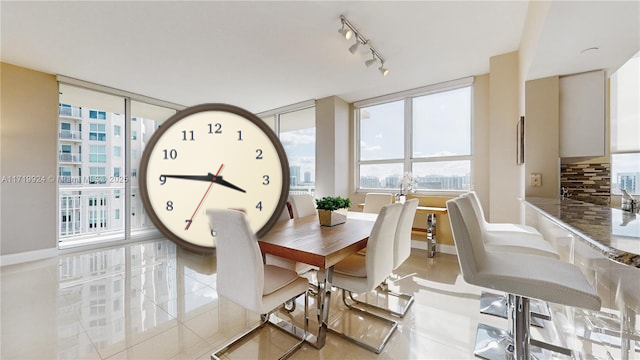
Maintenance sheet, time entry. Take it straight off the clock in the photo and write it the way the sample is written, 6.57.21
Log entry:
3.45.35
